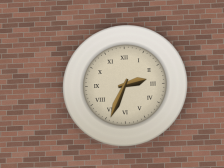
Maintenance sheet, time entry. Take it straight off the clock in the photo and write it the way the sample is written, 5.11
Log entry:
2.34
